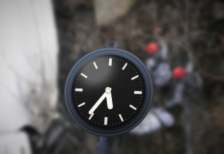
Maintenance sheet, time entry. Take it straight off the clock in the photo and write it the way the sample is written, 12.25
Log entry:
5.36
